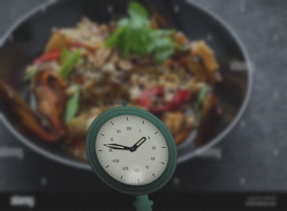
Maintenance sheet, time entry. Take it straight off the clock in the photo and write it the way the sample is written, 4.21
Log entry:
1.47
